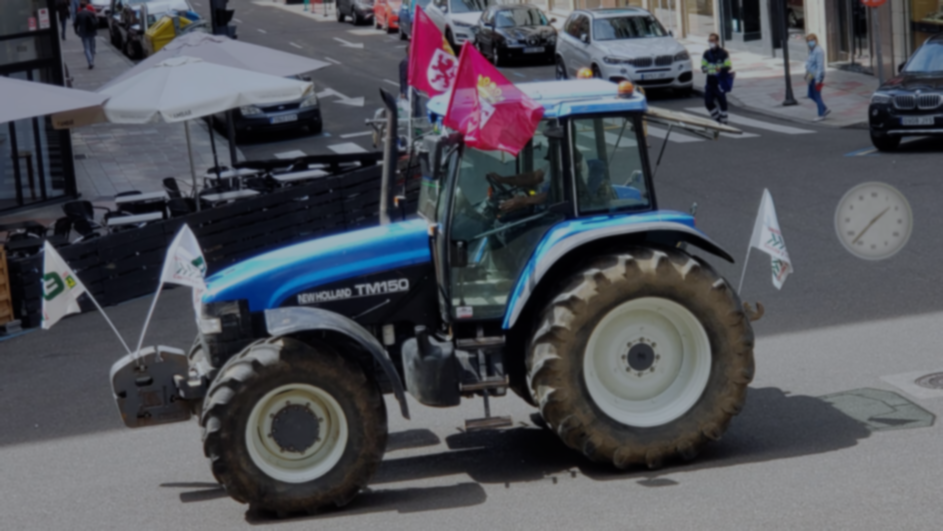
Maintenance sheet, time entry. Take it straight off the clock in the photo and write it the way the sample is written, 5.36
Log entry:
1.37
